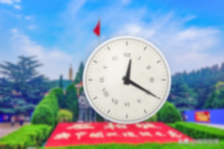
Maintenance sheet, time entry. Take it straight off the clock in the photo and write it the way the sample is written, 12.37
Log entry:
12.20
